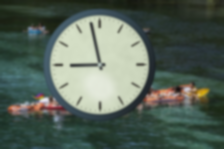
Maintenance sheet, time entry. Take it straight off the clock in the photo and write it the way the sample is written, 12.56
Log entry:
8.58
